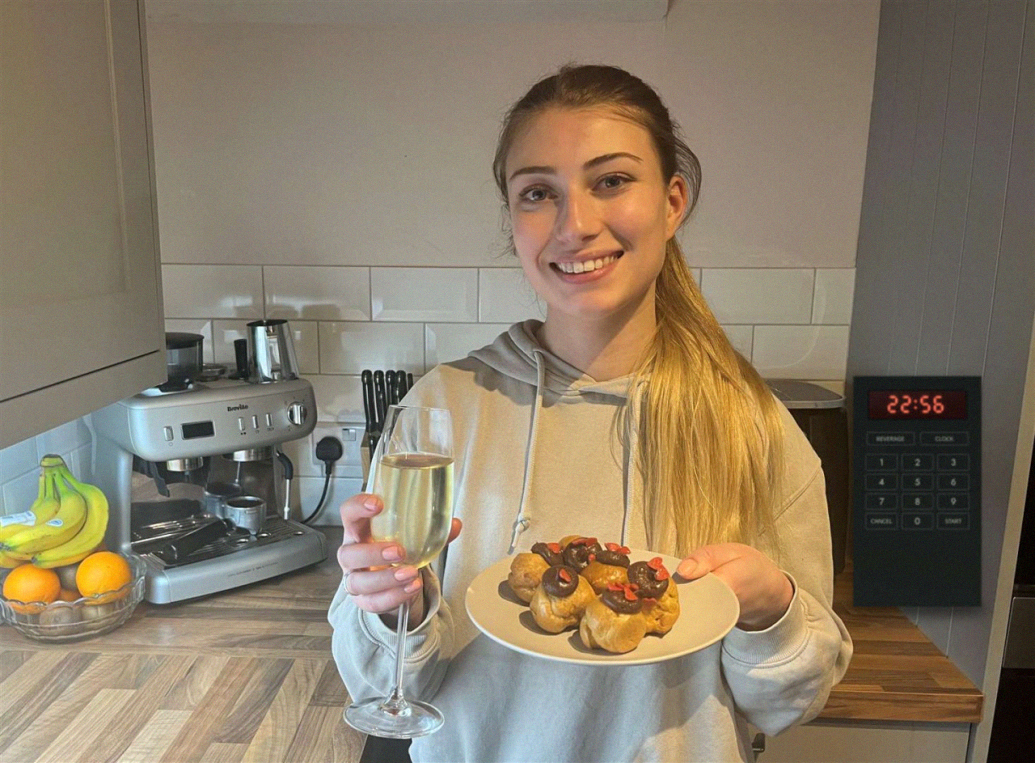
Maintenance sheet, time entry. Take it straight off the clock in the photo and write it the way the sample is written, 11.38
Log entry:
22.56
